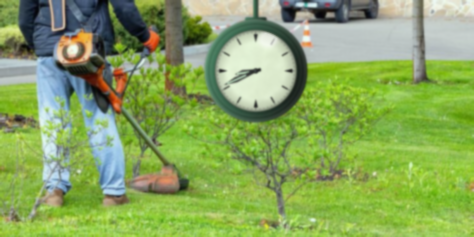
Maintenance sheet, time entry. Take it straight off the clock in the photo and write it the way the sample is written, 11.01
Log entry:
8.41
